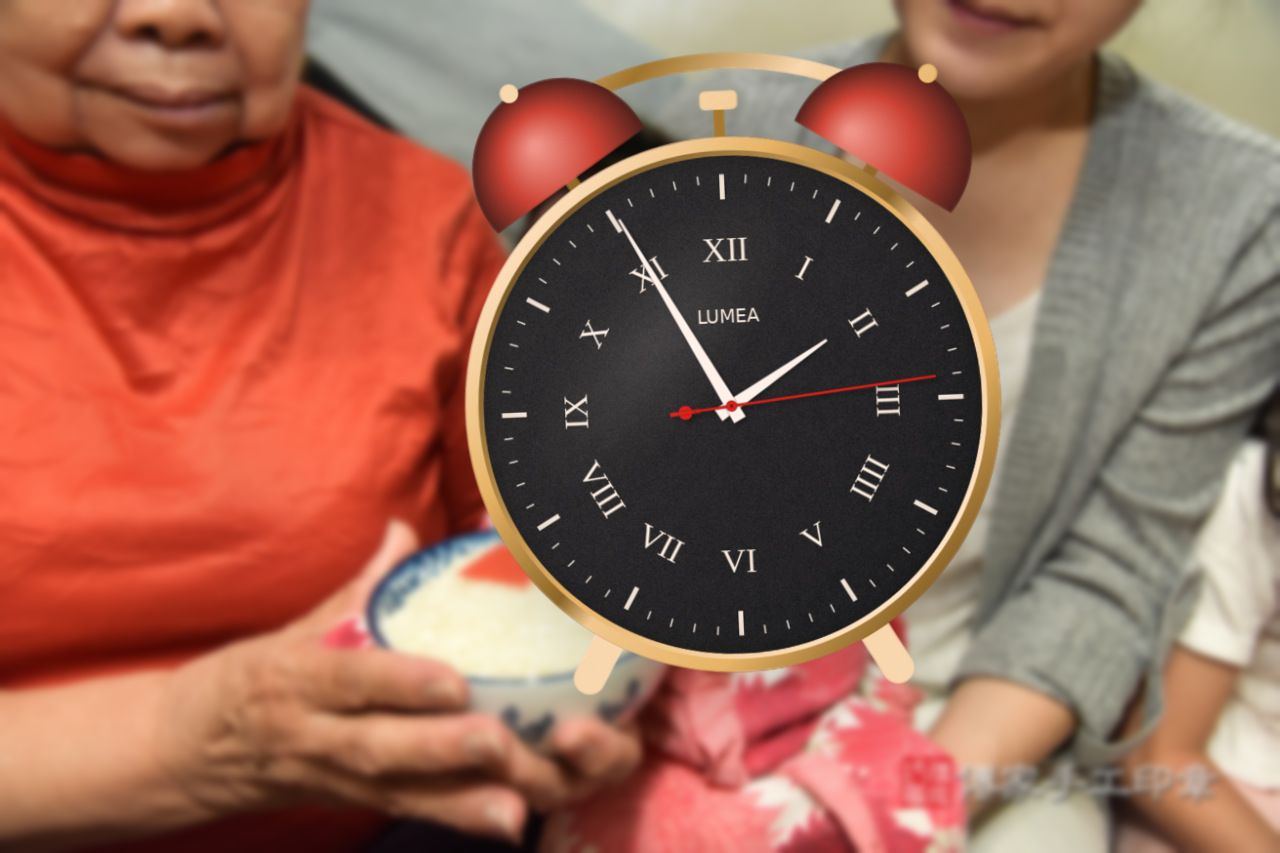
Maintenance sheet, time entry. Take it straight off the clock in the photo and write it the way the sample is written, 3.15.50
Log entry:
1.55.14
